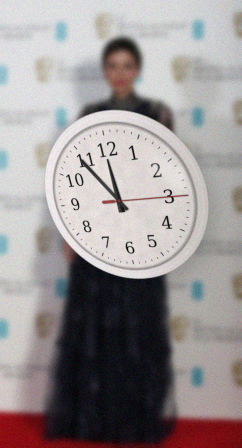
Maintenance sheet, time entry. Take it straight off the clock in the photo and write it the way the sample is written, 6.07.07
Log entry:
11.54.15
